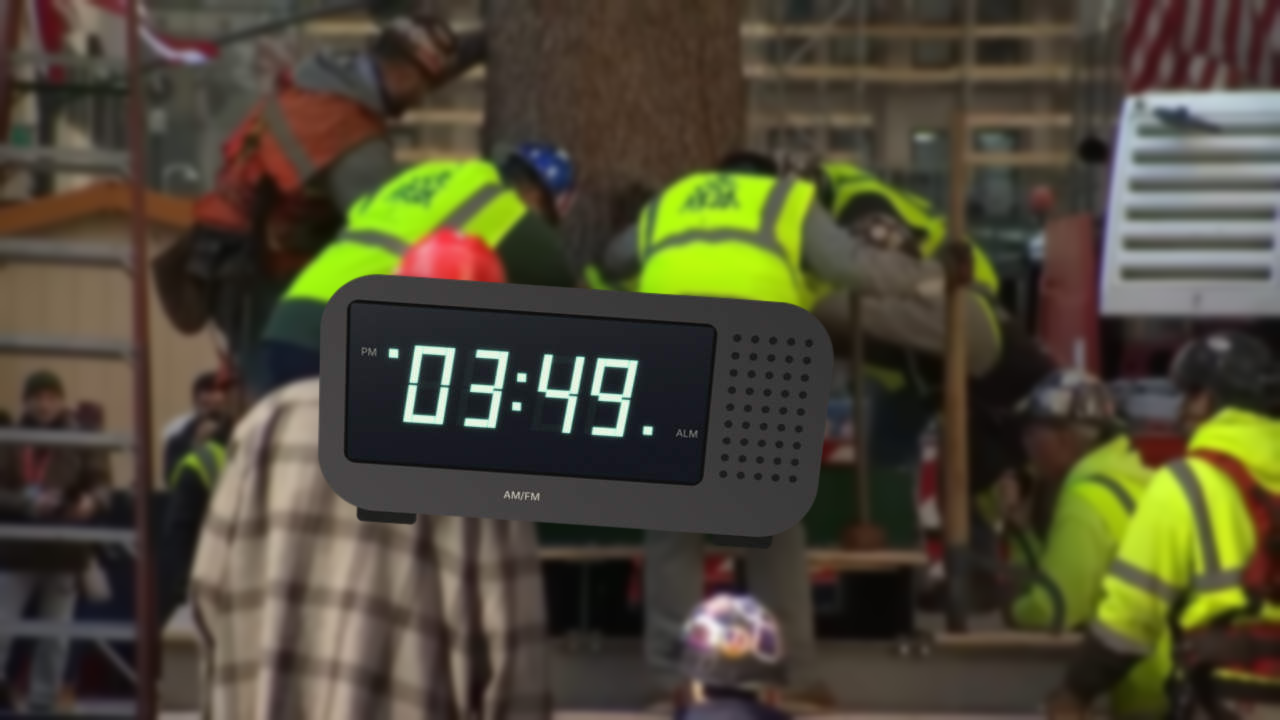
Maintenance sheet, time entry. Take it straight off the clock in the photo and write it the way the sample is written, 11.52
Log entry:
3.49
